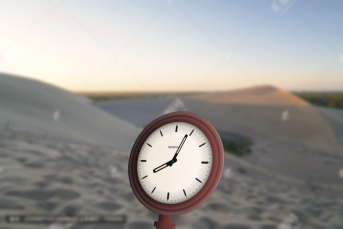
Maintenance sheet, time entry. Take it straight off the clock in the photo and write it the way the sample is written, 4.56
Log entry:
8.04
